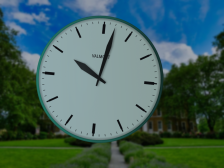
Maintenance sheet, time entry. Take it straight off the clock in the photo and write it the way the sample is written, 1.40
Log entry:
10.02
